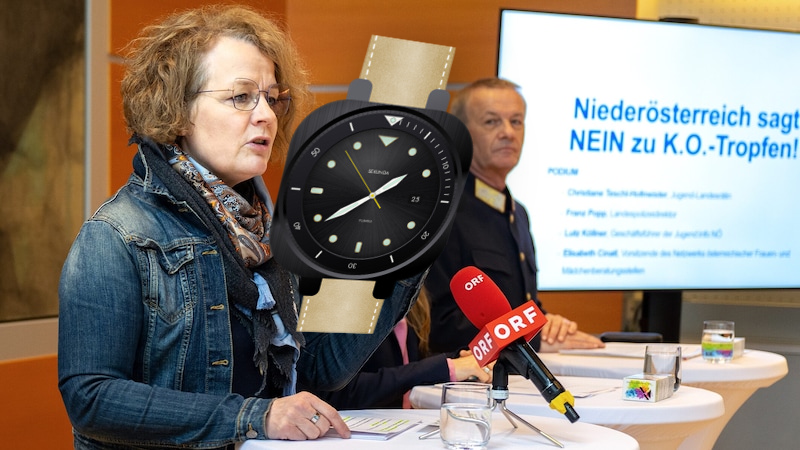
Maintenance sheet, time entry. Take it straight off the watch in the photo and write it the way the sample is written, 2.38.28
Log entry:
1.38.53
